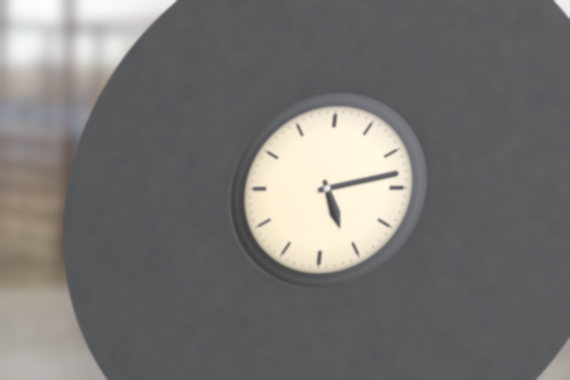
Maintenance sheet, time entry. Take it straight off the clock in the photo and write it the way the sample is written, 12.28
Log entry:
5.13
